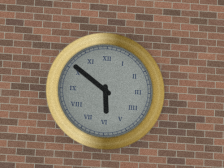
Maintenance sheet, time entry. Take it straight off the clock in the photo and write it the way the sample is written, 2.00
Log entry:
5.51
